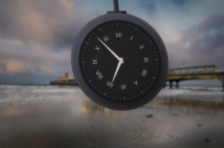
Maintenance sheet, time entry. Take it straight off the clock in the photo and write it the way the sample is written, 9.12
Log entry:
6.53
